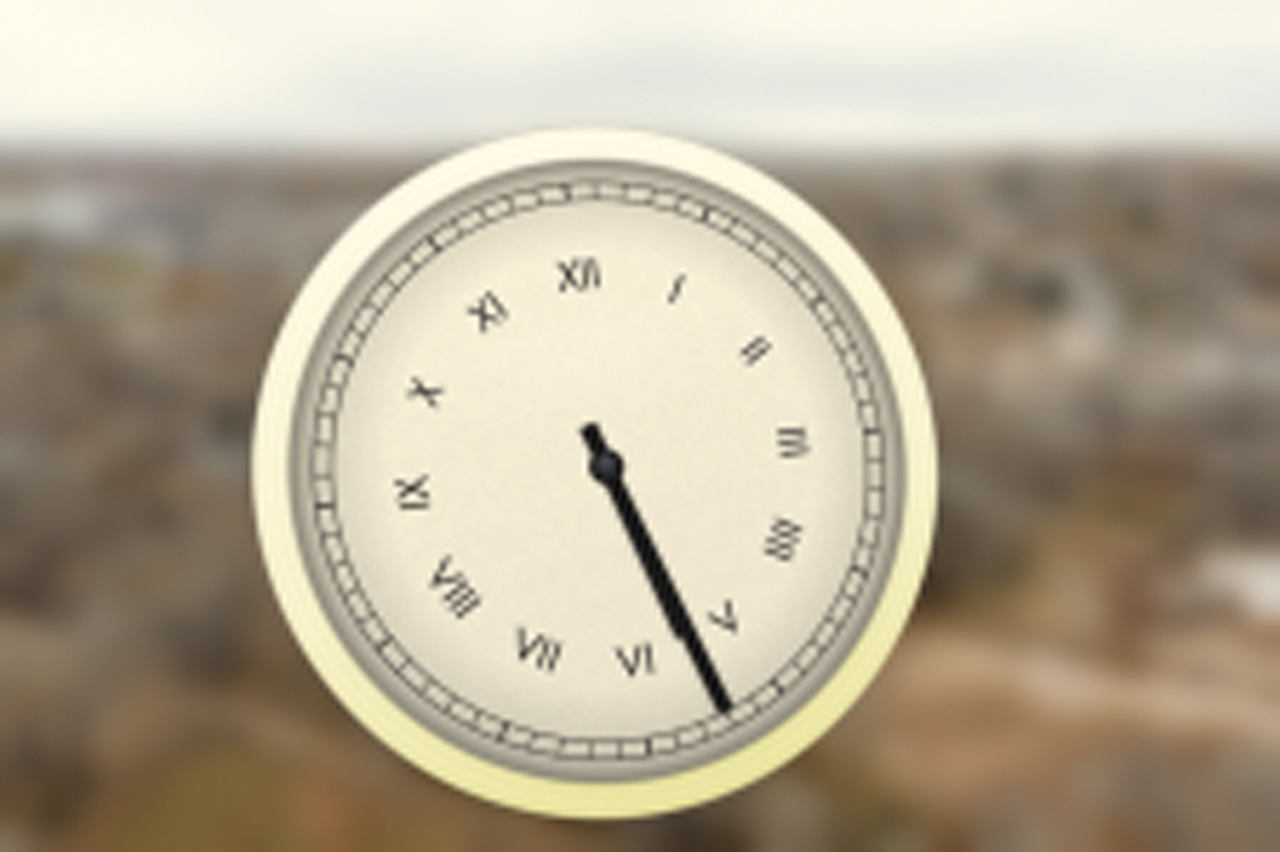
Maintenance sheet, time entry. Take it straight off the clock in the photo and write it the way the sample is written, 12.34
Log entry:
5.27
